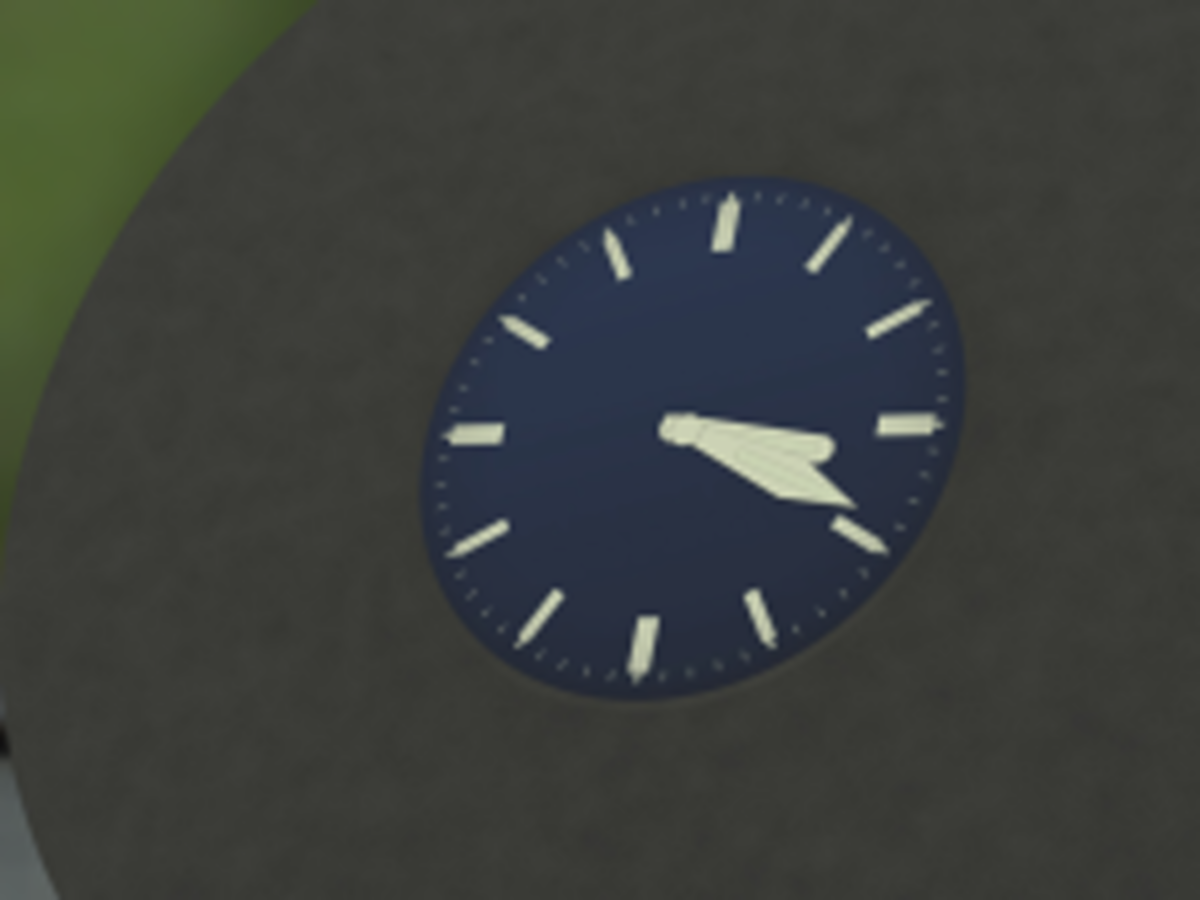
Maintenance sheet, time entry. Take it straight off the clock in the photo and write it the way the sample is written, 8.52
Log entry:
3.19
